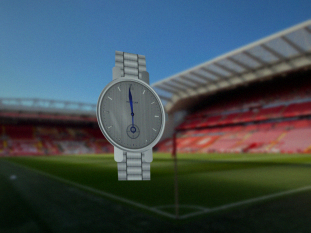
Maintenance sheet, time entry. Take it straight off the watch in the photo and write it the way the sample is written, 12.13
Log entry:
5.59
